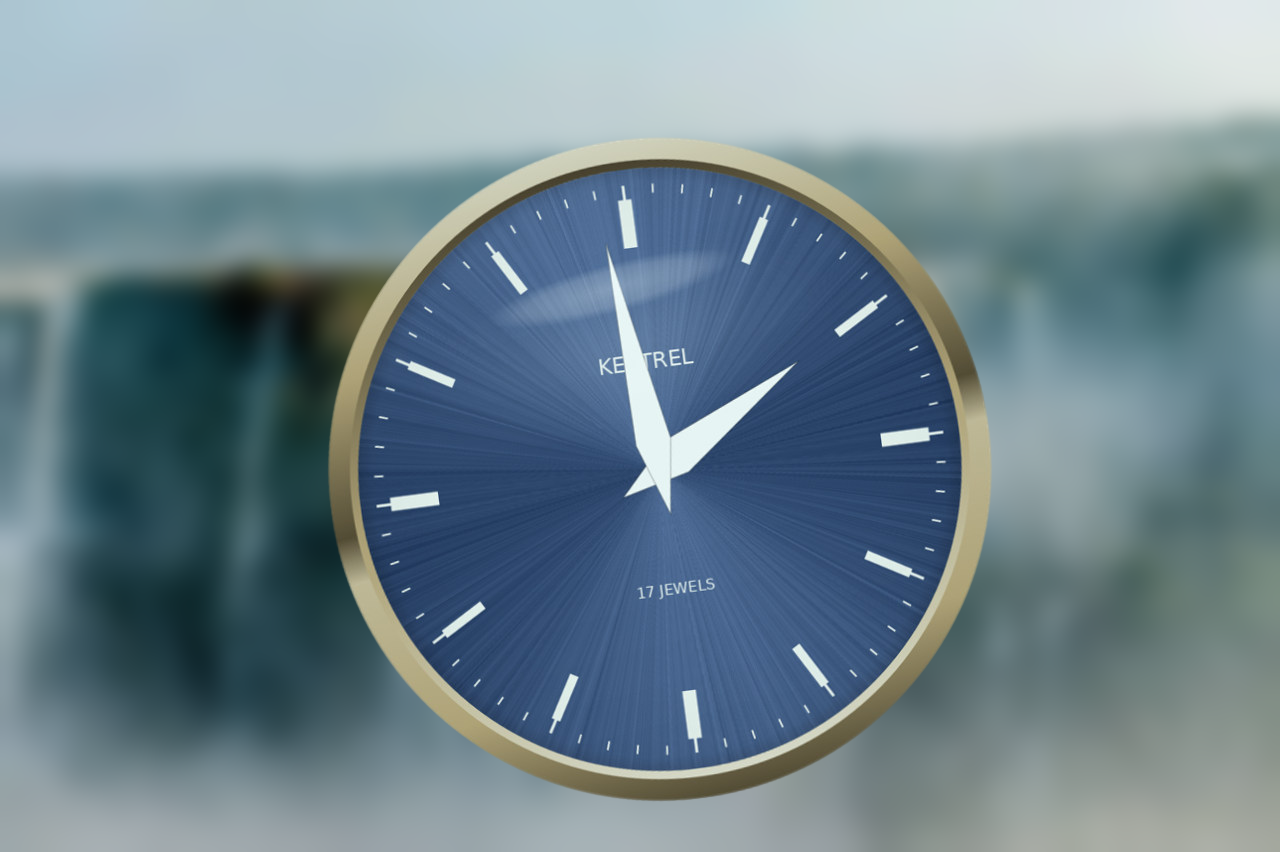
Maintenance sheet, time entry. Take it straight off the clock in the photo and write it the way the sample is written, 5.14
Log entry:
1.59
